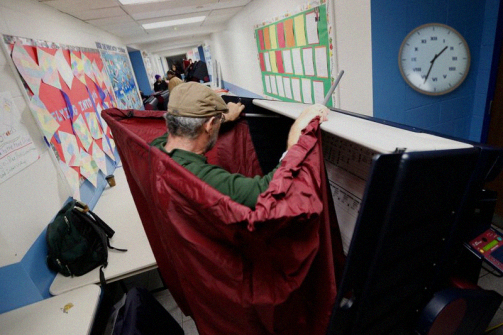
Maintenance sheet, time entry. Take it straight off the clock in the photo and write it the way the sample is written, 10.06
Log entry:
1.34
